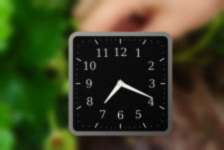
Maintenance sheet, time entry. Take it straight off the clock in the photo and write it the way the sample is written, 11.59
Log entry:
7.19
